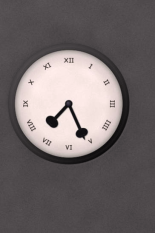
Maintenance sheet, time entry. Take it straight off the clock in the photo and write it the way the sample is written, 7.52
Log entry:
7.26
